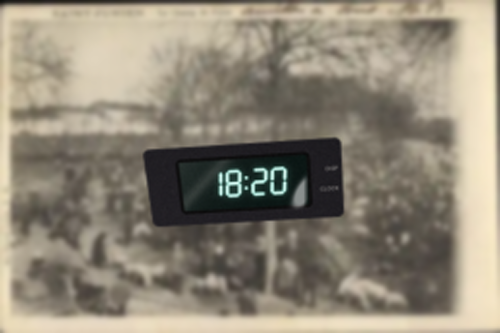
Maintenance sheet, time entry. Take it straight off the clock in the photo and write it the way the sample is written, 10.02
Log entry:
18.20
